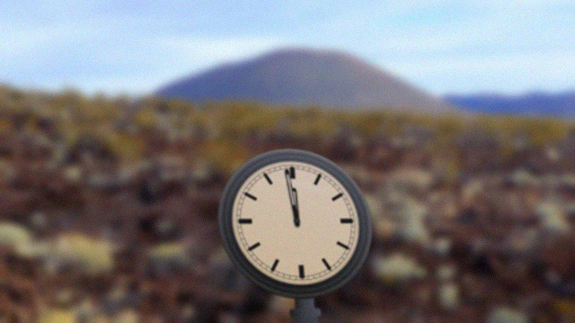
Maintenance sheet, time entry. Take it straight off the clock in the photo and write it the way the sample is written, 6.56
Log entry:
11.59
